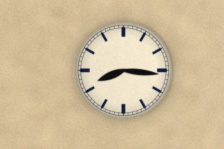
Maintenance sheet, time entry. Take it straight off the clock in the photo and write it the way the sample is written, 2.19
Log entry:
8.16
